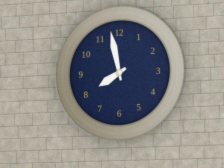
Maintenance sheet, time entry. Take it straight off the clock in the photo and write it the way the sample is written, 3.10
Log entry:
7.58
